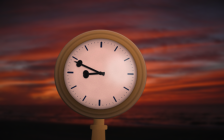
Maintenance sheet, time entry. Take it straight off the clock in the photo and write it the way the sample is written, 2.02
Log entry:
8.49
